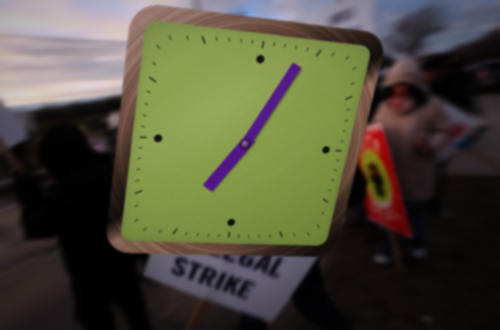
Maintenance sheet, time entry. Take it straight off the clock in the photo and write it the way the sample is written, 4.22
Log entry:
7.04
